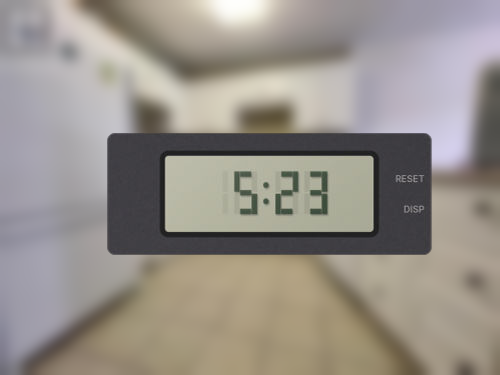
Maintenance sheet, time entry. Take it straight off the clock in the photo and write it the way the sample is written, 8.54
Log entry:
5.23
